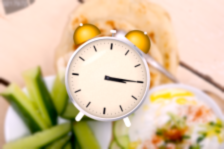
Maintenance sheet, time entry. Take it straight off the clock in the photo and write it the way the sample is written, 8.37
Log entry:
3.15
